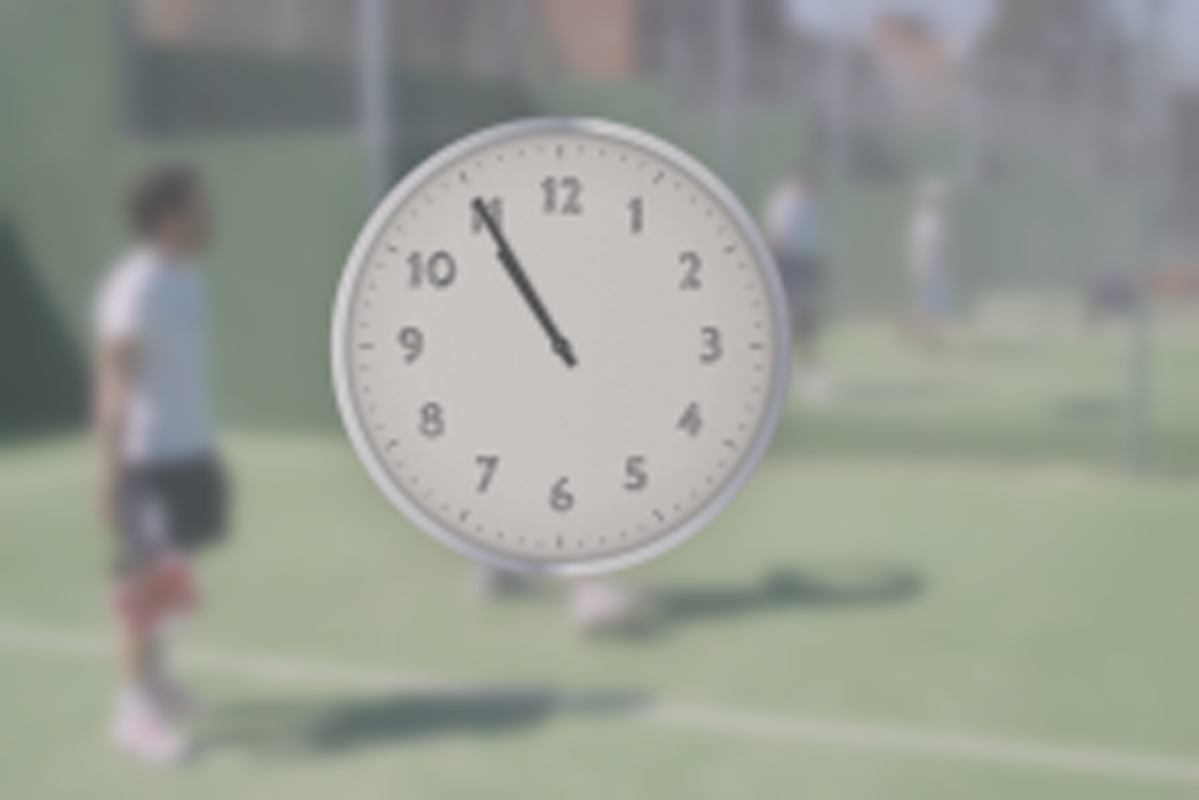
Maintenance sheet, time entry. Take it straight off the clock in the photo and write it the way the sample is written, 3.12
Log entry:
10.55
